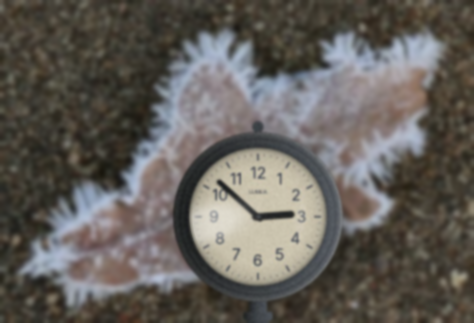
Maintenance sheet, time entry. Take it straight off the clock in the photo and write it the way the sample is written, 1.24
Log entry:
2.52
